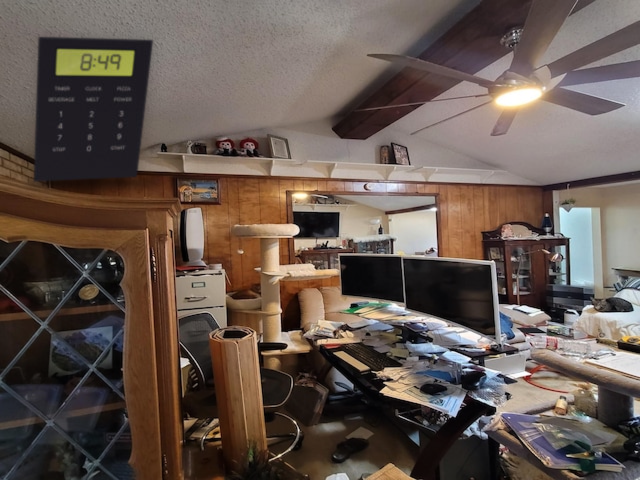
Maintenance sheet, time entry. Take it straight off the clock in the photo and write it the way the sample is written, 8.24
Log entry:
8.49
